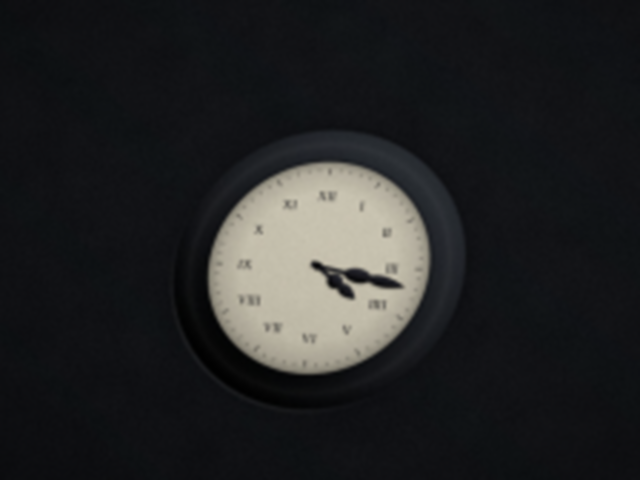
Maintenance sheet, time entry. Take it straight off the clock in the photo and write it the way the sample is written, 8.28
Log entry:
4.17
